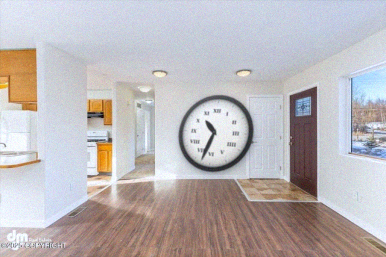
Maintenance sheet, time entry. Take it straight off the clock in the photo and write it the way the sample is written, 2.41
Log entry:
10.33
